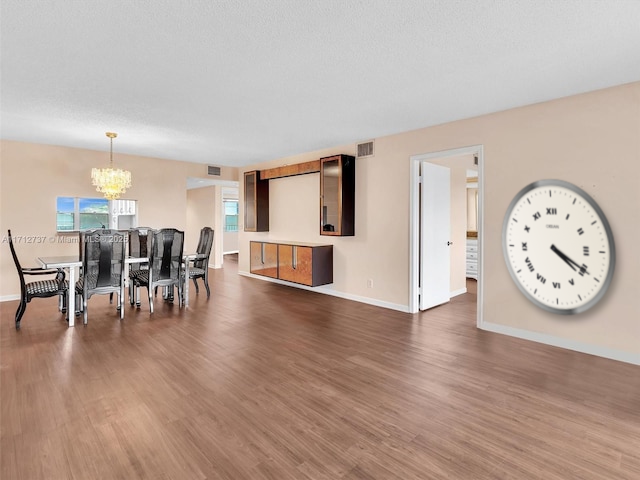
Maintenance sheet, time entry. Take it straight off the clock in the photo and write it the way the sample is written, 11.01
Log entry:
4.20
